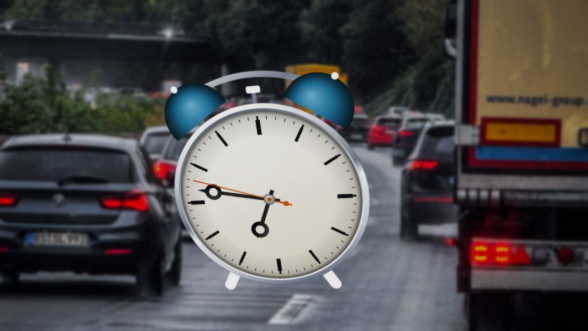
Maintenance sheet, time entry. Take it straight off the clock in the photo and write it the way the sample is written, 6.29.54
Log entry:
6.46.48
